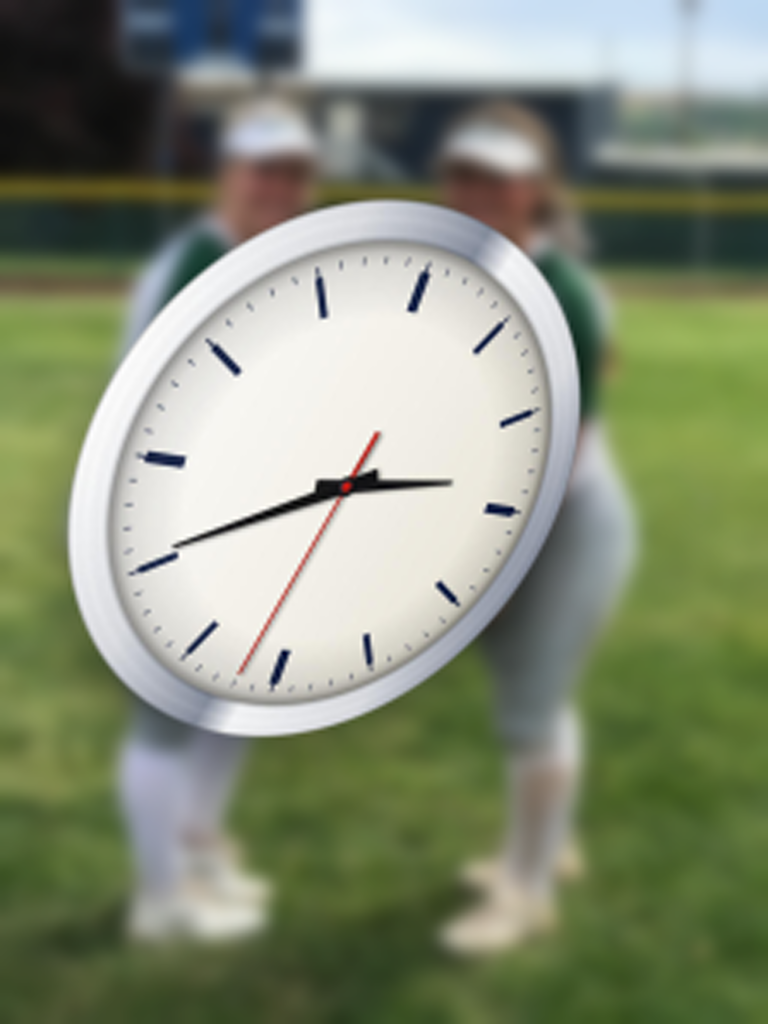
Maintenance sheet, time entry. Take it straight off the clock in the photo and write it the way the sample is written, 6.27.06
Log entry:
2.40.32
